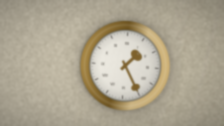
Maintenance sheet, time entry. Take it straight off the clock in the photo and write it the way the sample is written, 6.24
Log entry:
1.25
